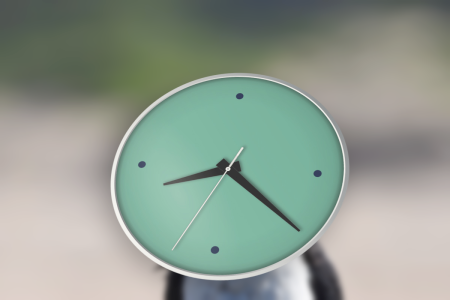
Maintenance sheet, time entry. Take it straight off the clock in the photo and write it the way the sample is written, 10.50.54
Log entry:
8.21.34
